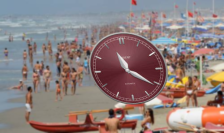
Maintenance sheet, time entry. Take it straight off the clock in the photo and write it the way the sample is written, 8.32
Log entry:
11.21
